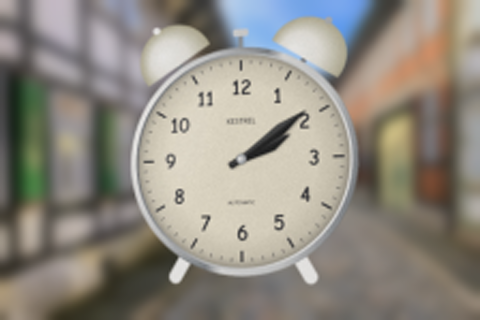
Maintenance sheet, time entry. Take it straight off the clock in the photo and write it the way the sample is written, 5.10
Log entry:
2.09
